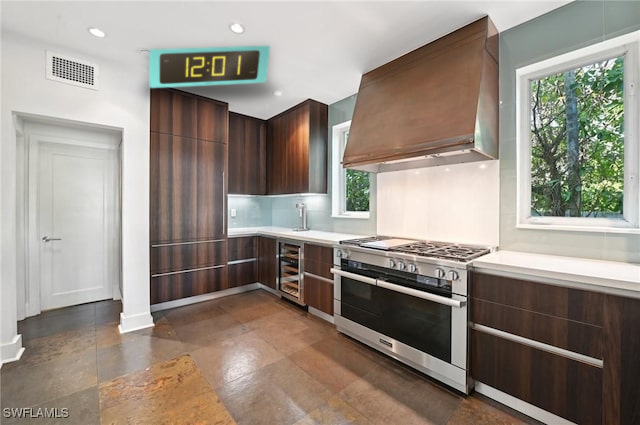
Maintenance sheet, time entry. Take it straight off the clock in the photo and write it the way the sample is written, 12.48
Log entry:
12.01
